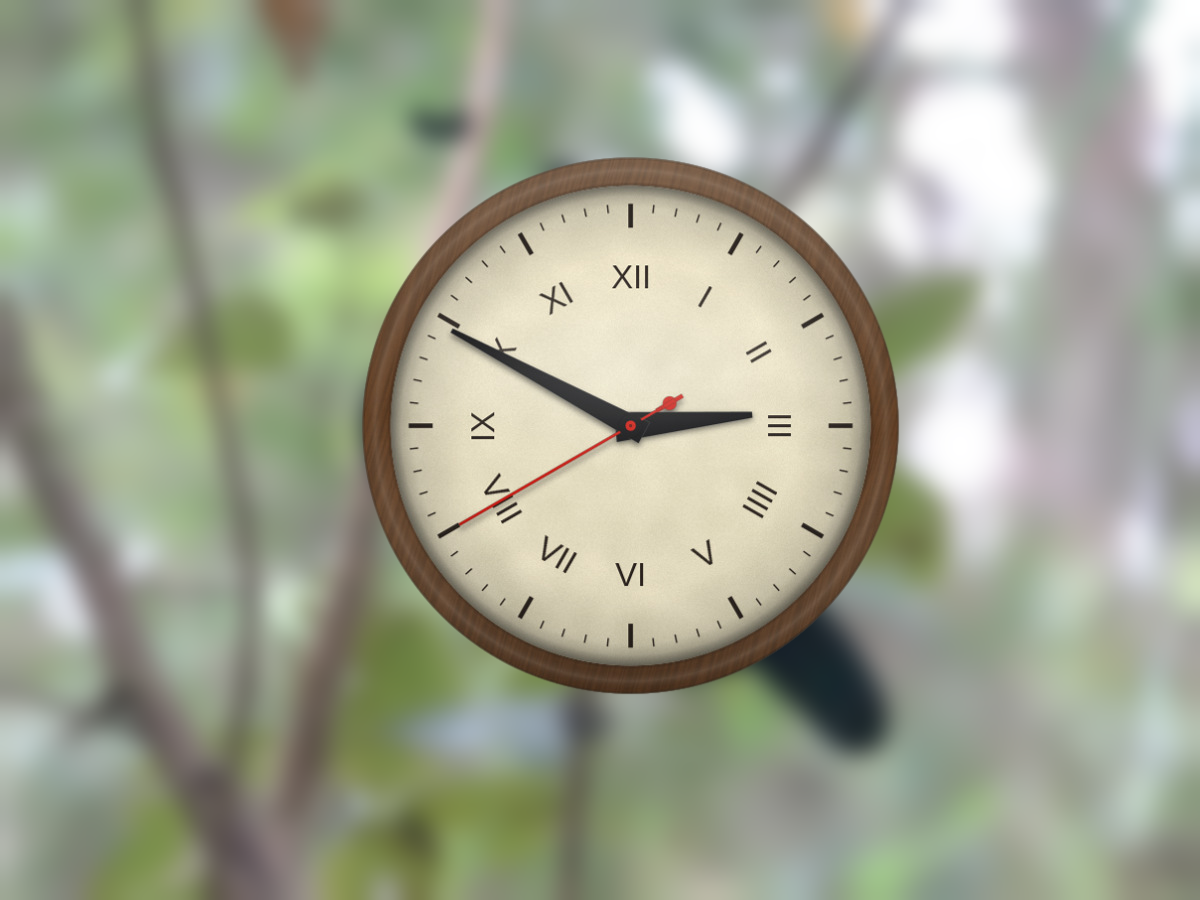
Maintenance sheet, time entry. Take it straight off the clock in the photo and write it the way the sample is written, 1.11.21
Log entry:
2.49.40
